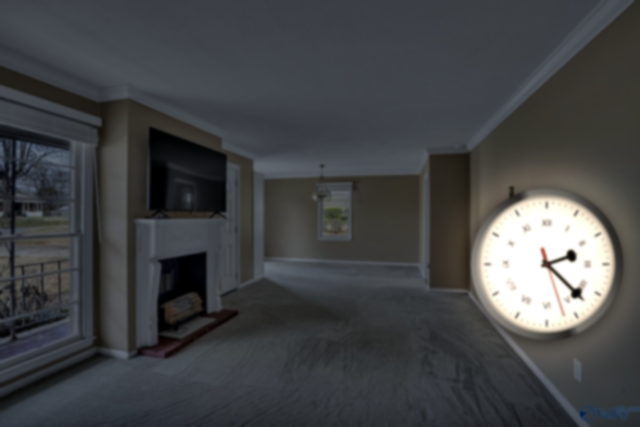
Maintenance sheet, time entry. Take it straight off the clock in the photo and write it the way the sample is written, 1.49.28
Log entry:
2.22.27
